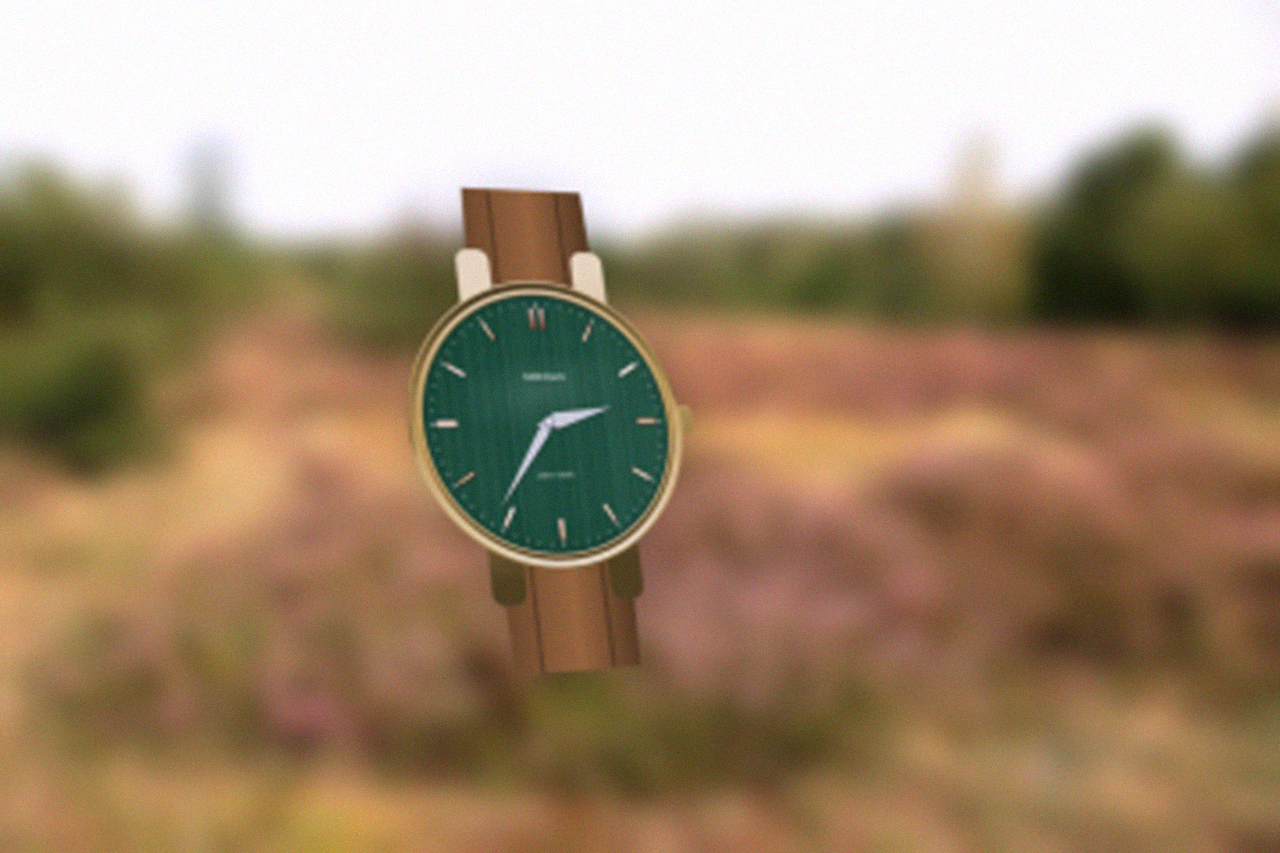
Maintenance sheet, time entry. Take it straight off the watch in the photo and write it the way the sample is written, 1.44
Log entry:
2.36
